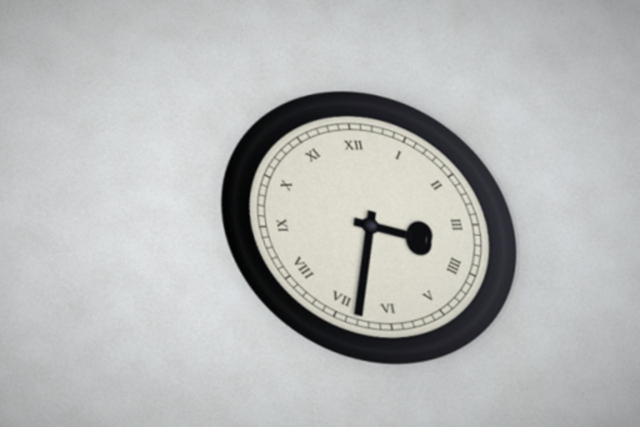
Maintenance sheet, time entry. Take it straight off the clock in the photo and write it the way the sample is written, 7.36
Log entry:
3.33
